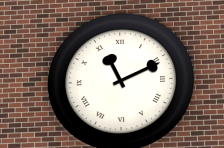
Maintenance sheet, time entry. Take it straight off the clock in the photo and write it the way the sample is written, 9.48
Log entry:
11.11
